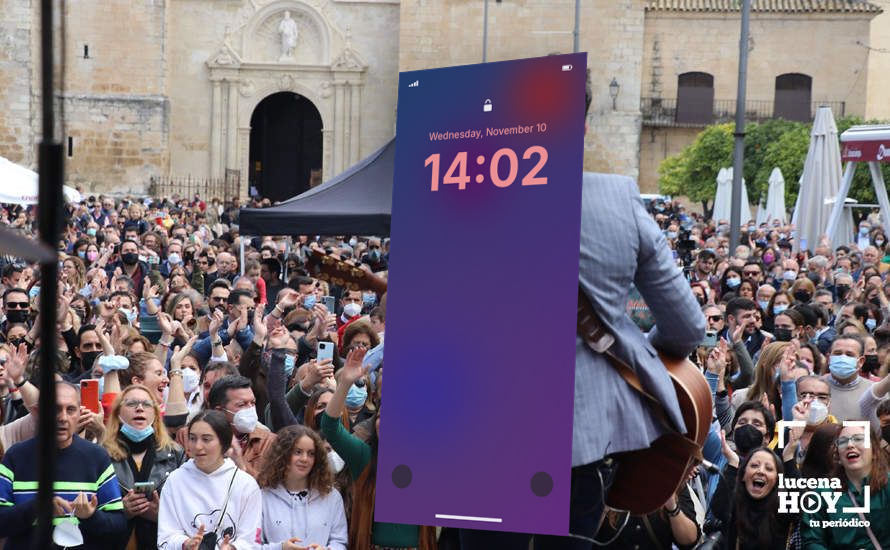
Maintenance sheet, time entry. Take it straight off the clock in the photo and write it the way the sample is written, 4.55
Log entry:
14.02
